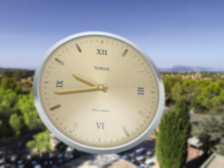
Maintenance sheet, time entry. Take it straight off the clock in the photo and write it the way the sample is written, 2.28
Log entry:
9.43
